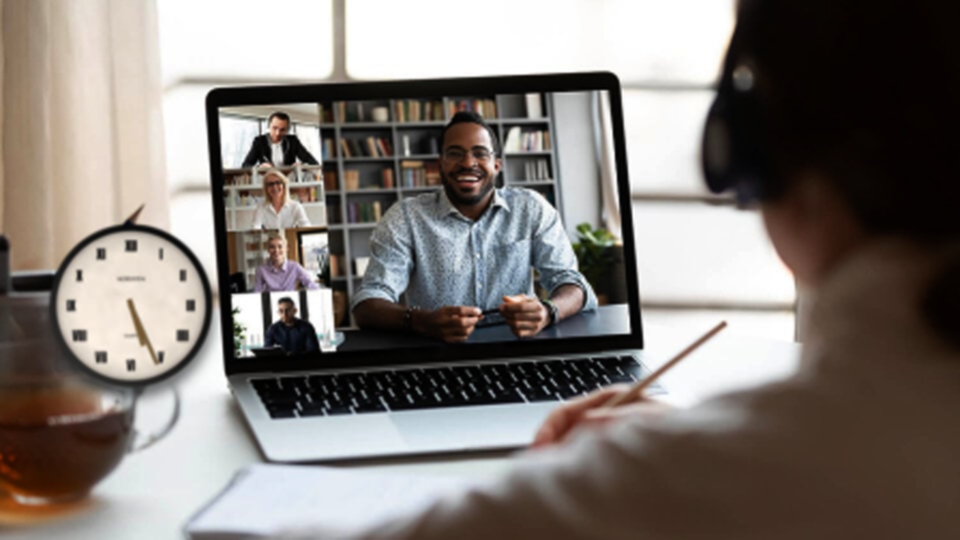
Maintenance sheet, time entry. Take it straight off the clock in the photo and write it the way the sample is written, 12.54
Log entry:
5.26
